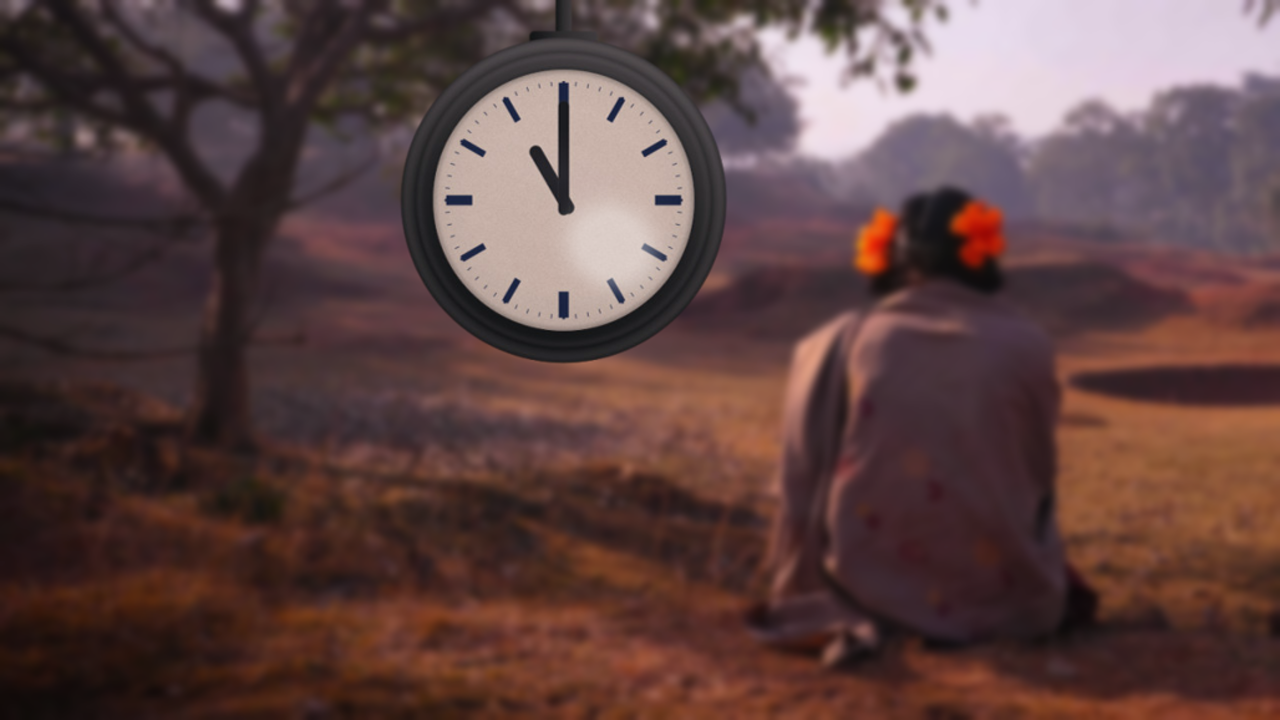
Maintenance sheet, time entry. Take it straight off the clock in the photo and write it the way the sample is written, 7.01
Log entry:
11.00
